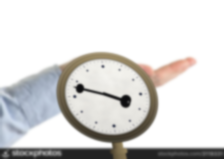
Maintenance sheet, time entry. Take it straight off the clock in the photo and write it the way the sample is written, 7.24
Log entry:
3.48
